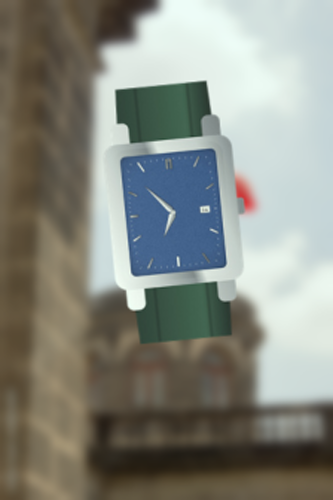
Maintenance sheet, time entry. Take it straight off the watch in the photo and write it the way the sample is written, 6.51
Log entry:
6.53
